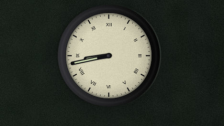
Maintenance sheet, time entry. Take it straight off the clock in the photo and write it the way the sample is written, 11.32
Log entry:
8.43
